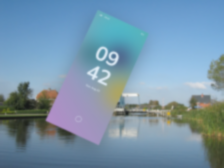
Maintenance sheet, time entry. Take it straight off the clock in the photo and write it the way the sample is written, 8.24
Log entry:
9.42
